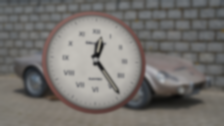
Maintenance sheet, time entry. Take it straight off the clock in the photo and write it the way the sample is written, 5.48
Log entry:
12.24
